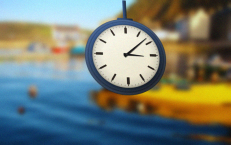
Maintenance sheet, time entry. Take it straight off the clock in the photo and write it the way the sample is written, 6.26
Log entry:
3.08
